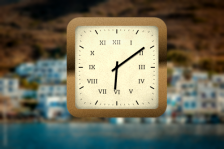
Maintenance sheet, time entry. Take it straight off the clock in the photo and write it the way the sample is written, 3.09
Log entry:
6.09
